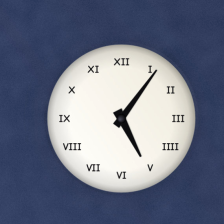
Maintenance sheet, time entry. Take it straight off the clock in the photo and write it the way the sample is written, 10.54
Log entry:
5.06
